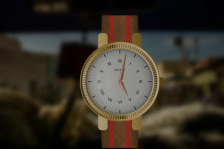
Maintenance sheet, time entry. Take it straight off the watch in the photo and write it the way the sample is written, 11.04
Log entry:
5.02
